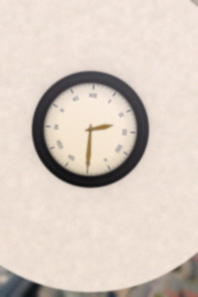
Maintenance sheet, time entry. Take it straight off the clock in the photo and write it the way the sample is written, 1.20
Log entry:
2.30
